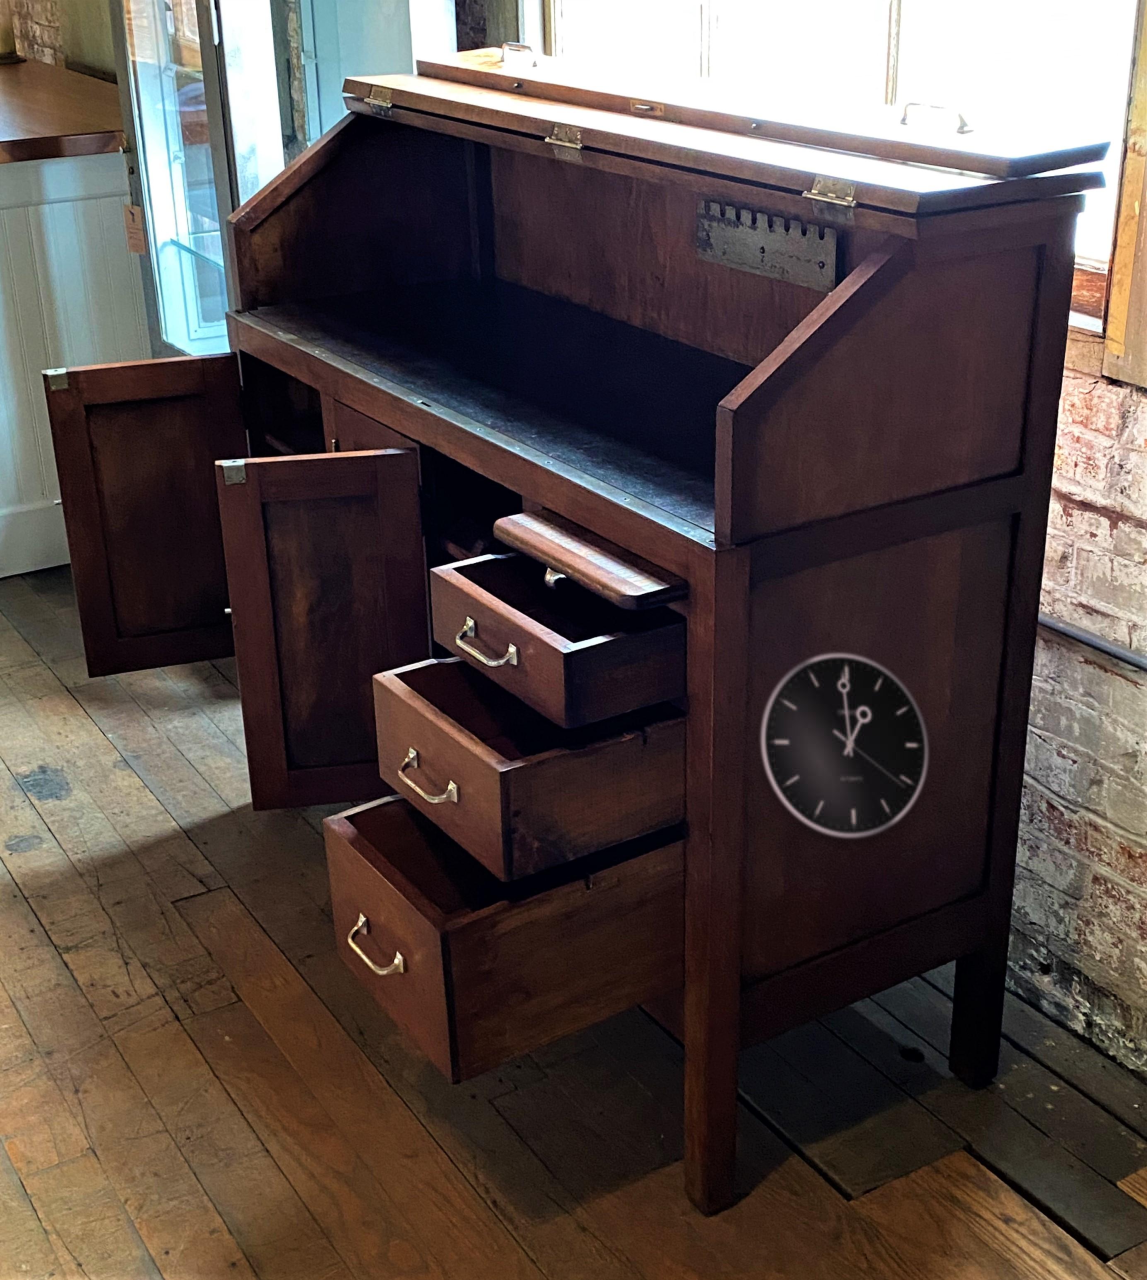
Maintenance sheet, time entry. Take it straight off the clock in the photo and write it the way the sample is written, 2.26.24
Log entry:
12.59.21
